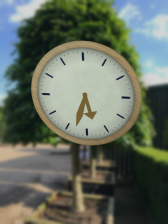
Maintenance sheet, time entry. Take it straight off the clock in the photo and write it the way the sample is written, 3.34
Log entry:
5.33
